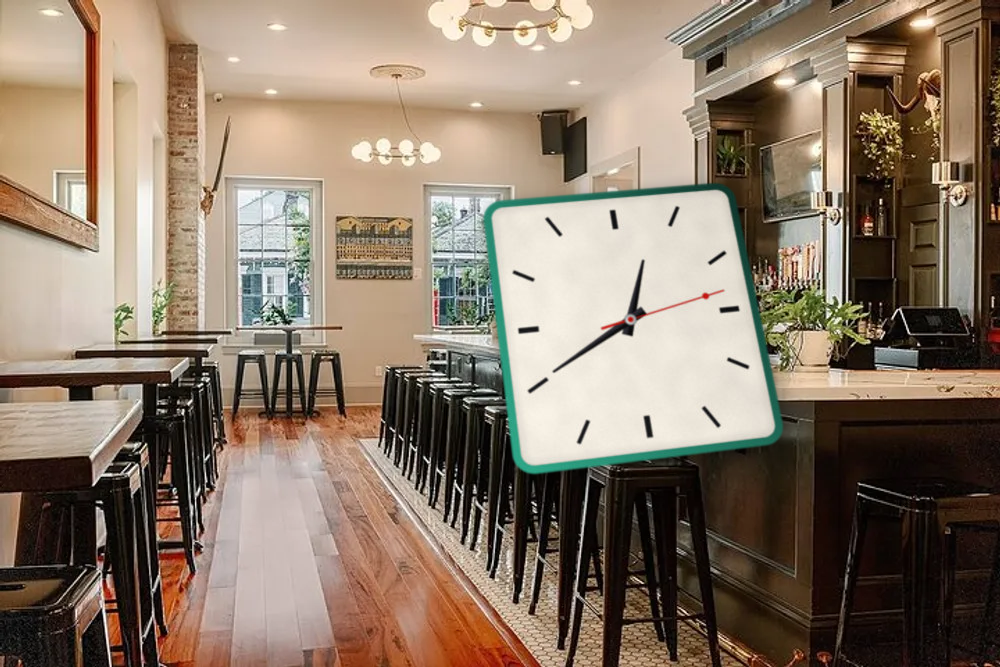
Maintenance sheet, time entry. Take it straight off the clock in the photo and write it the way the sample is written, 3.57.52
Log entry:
12.40.13
